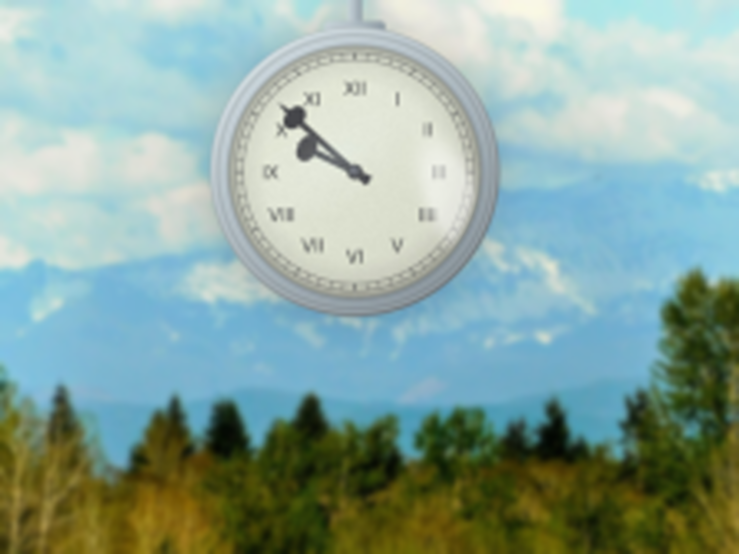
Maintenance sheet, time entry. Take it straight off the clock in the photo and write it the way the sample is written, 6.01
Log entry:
9.52
